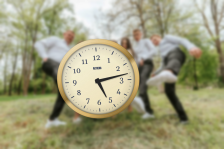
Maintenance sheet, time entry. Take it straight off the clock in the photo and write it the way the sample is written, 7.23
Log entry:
5.13
